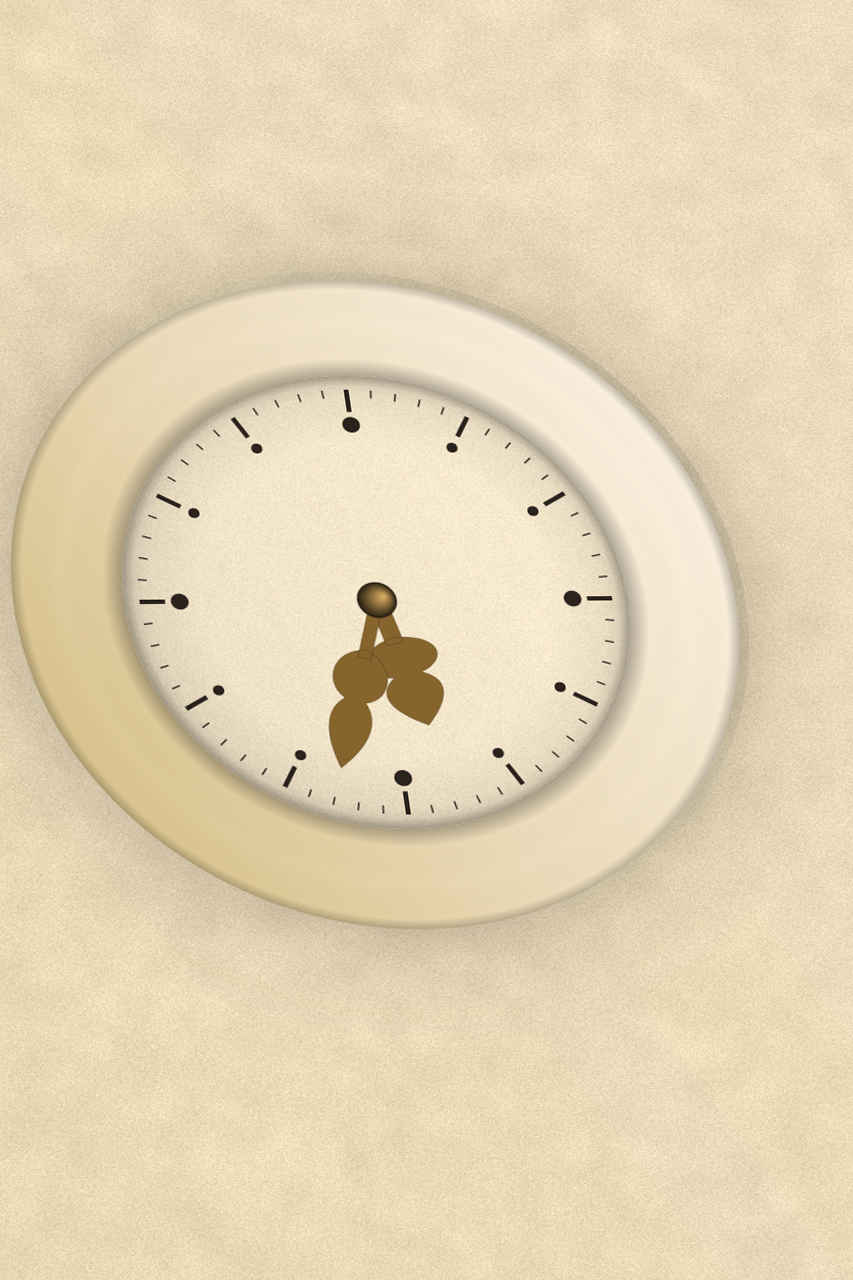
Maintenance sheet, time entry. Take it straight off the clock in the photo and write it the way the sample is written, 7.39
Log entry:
5.33
